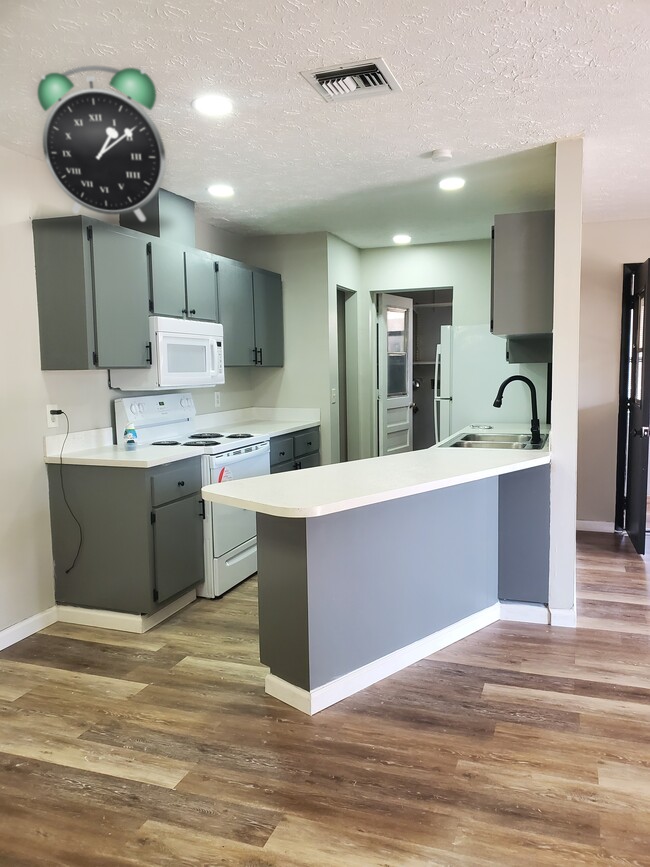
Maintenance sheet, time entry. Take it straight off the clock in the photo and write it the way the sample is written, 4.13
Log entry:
1.09
